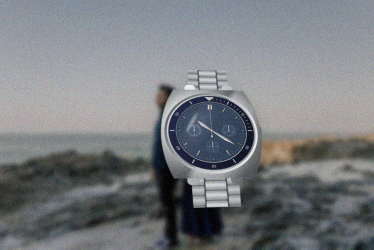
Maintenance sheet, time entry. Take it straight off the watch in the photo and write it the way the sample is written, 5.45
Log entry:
10.21
